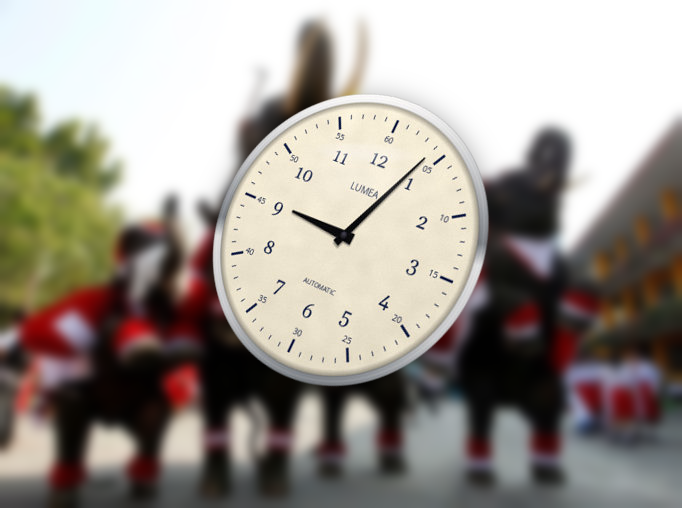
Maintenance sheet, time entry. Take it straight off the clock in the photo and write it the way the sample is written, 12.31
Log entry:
9.04
